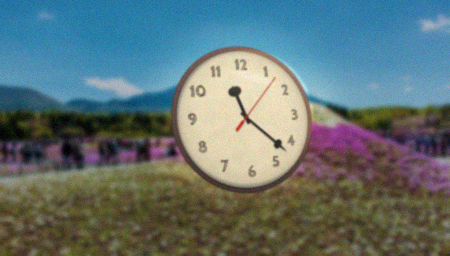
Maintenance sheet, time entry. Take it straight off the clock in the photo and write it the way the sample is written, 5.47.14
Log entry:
11.22.07
